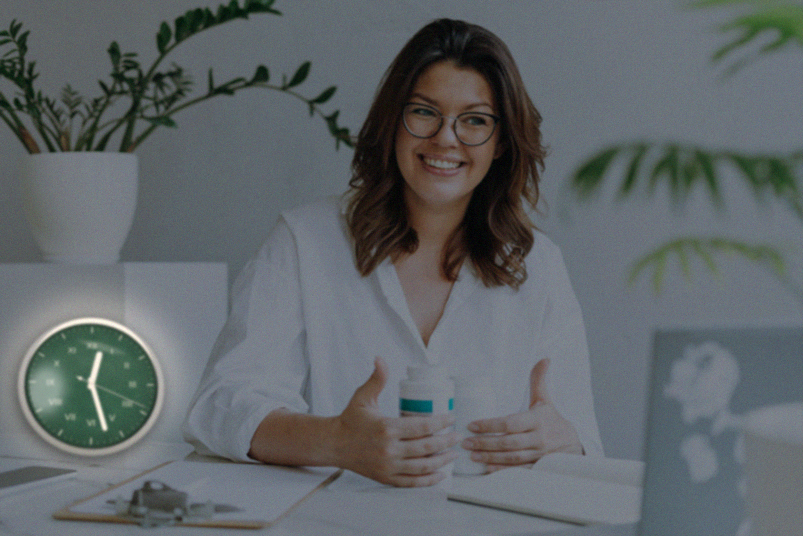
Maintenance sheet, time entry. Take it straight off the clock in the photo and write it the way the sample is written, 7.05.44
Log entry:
12.27.19
